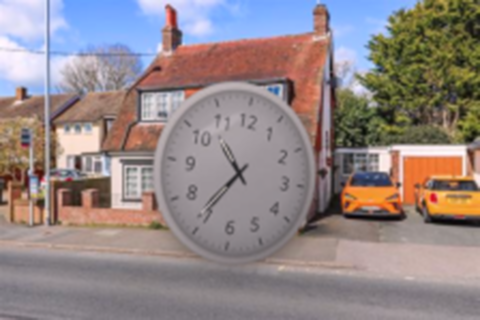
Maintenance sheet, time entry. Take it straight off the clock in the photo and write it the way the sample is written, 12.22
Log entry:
10.36
